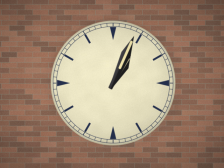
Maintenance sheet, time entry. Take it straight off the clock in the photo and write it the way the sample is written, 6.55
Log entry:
1.04
